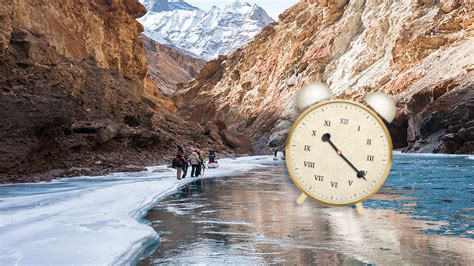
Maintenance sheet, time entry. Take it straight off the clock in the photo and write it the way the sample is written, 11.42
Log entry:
10.21
